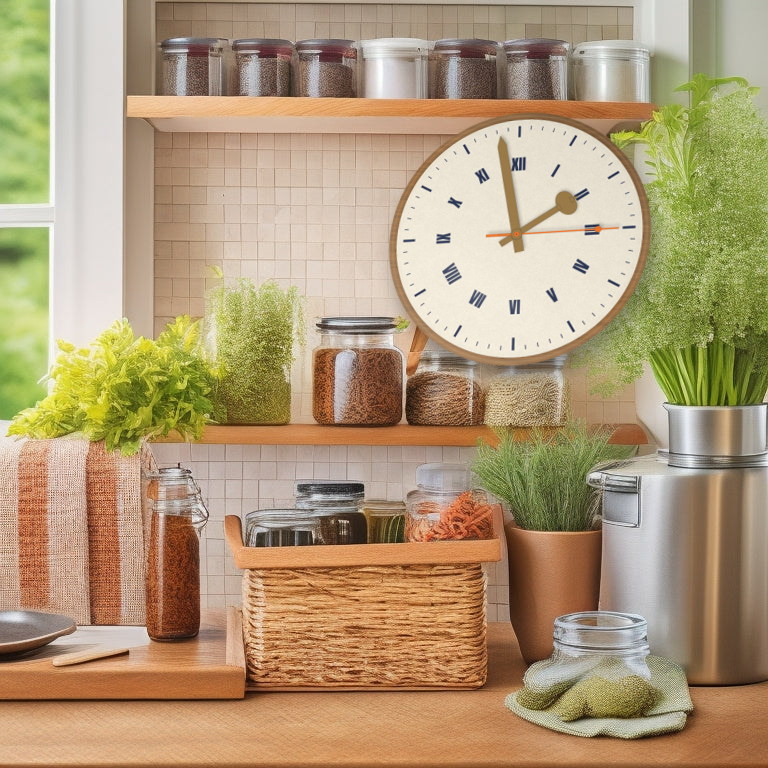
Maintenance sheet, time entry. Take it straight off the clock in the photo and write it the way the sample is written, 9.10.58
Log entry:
1.58.15
